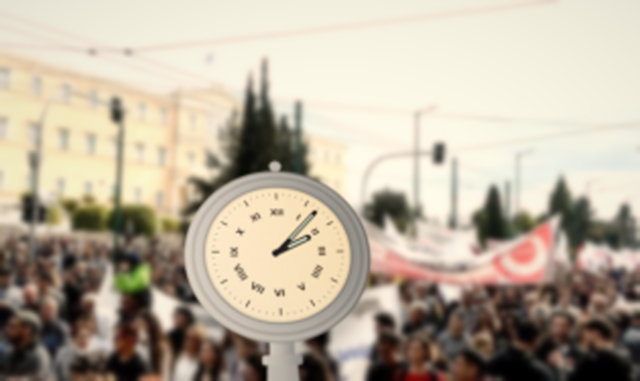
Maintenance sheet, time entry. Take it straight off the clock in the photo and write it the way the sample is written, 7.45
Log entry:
2.07
